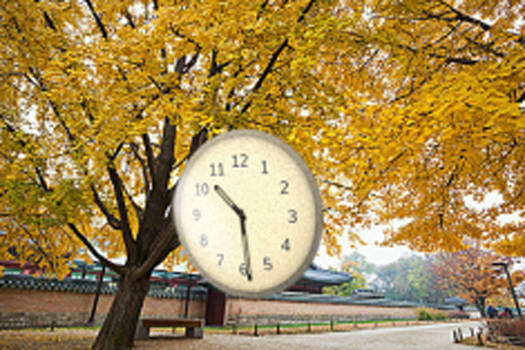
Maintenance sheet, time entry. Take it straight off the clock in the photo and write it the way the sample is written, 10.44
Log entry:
10.29
